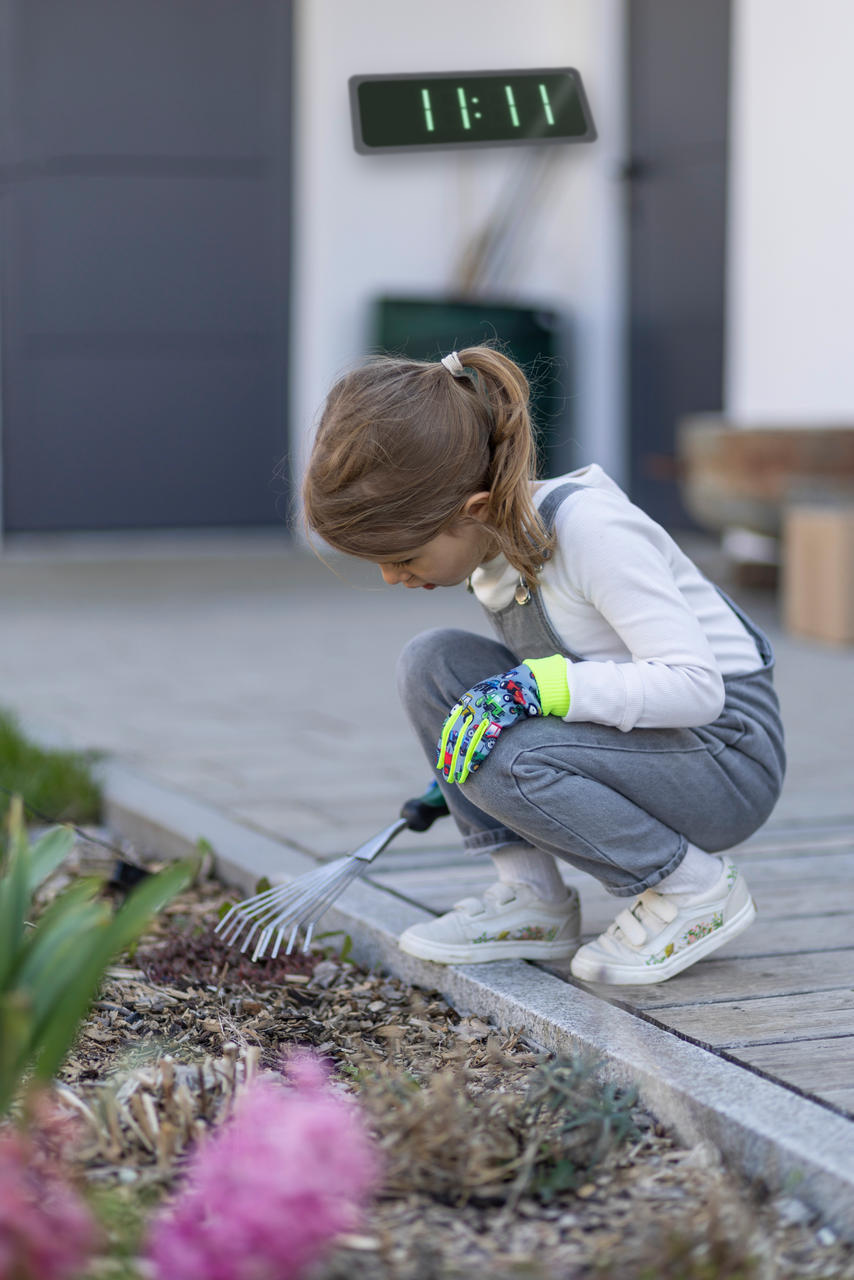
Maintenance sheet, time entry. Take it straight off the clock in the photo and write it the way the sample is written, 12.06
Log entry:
11.11
